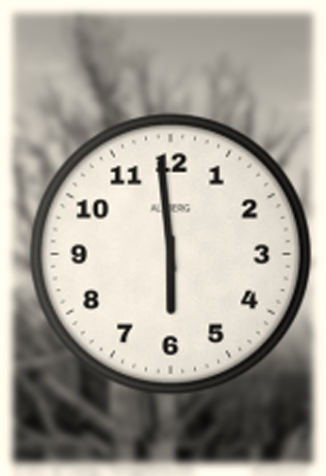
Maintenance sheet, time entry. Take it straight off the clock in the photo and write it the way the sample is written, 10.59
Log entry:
5.59
